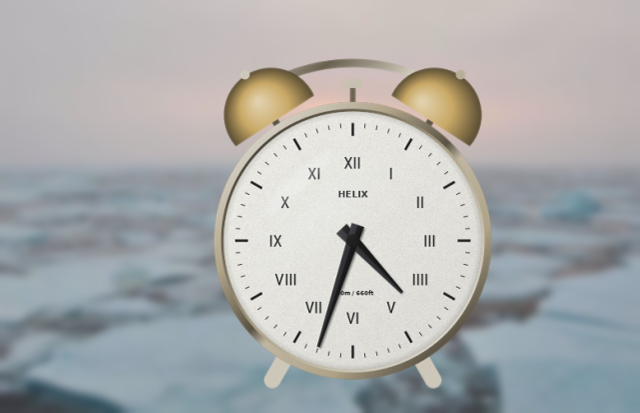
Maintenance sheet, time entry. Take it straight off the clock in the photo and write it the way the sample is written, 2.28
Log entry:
4.33
